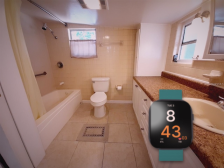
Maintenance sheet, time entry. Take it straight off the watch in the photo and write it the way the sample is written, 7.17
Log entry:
8.43
